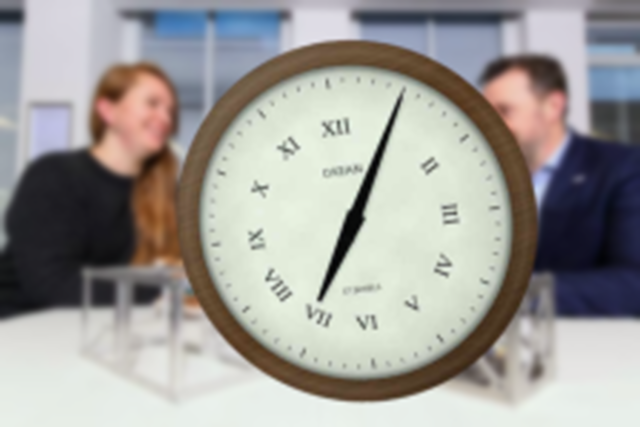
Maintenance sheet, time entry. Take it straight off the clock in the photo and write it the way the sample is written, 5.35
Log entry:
7.05
